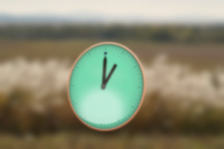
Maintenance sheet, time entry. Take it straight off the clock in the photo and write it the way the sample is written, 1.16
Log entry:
1.00
